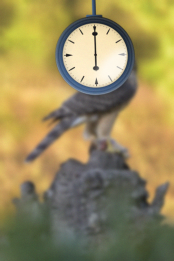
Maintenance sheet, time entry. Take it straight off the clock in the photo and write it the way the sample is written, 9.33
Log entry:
6.00
